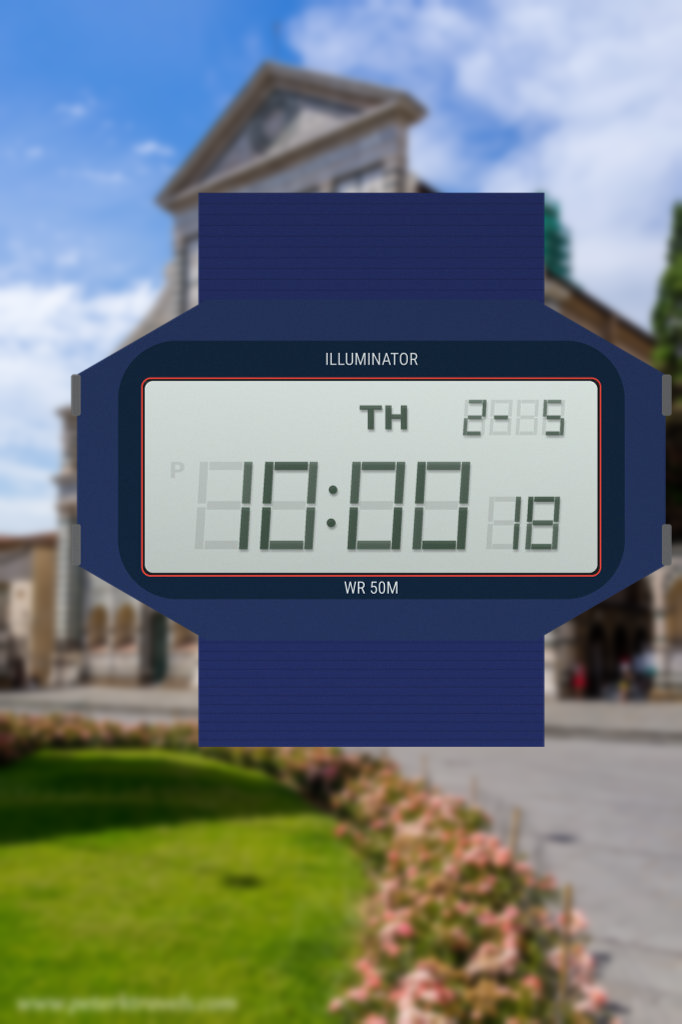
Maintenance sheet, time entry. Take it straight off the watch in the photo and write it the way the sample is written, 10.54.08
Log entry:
10.00.18
